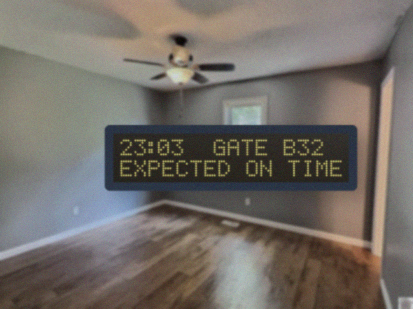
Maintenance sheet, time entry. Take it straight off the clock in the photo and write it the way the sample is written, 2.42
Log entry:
23.03
